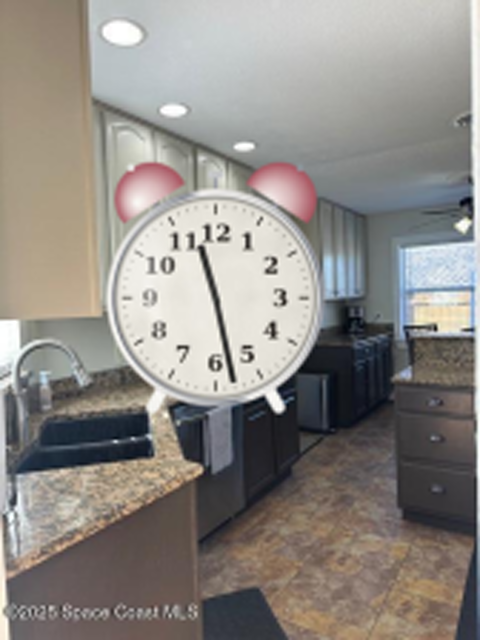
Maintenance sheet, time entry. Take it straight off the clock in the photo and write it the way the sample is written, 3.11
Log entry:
11.28
